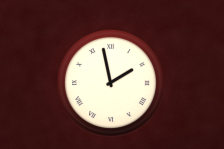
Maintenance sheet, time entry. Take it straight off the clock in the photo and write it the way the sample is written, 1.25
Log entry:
1.58
